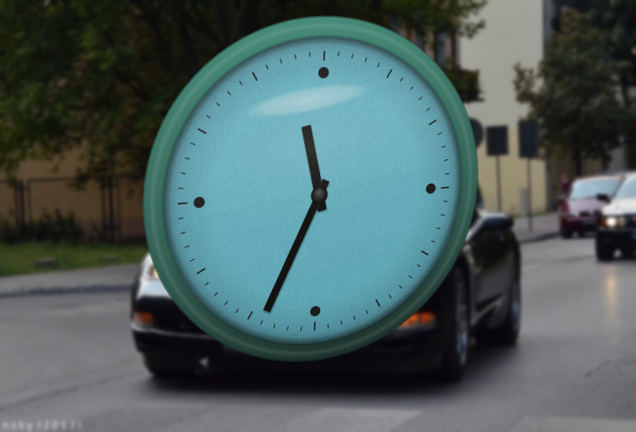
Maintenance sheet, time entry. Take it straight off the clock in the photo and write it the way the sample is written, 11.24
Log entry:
11.34
